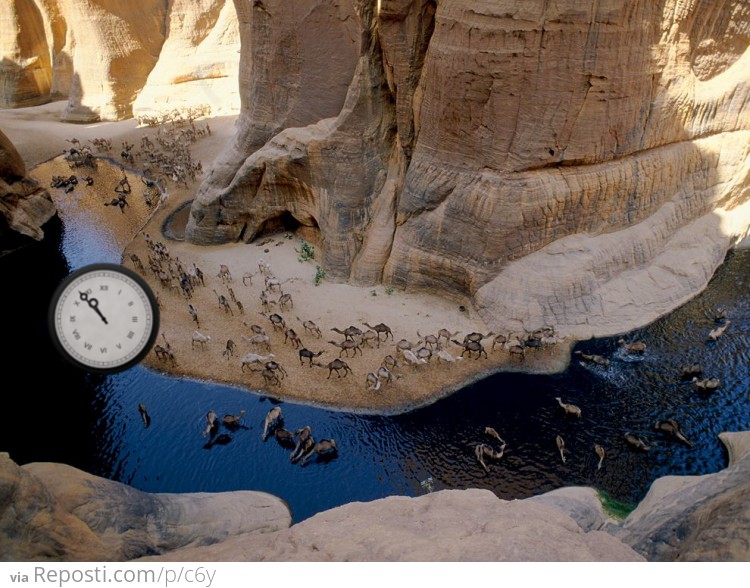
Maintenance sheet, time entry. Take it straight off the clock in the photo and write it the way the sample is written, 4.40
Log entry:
10.53
